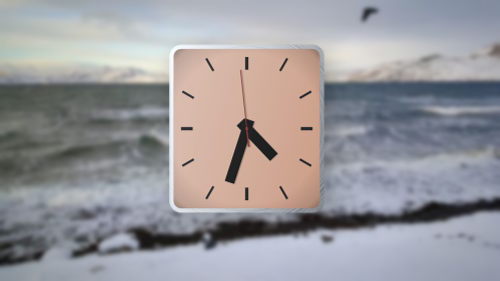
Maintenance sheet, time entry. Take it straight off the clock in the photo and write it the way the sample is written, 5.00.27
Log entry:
4.32.59
